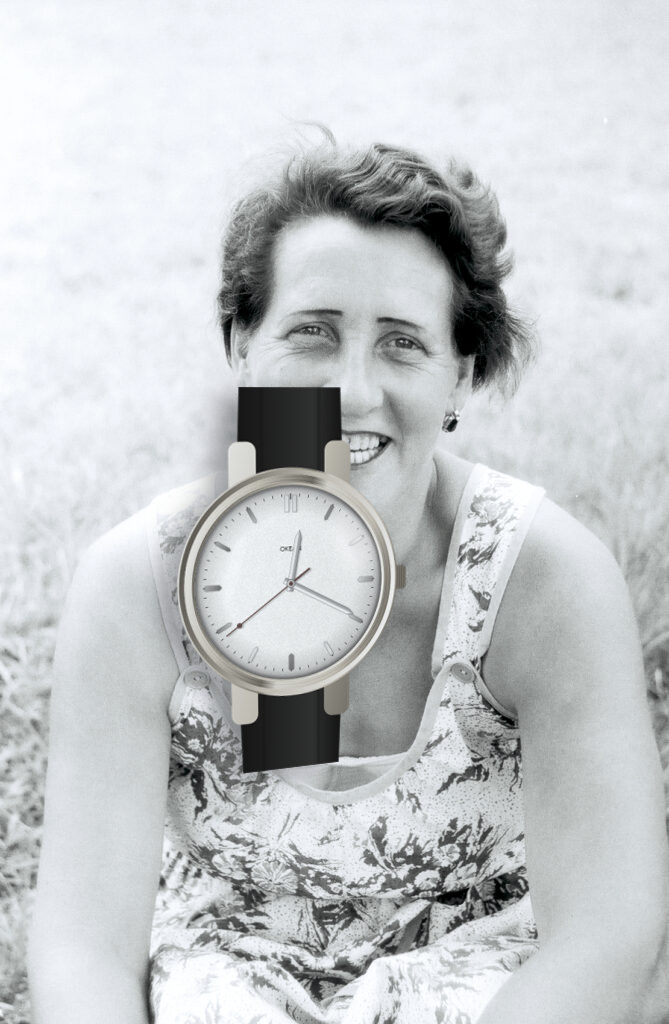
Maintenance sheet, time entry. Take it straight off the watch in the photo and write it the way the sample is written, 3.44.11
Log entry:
12.19.39
